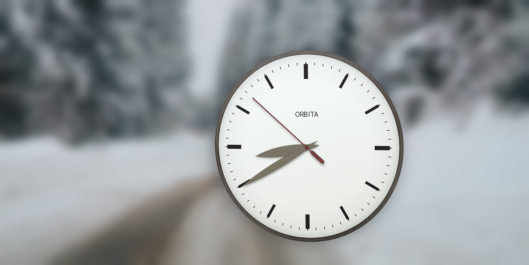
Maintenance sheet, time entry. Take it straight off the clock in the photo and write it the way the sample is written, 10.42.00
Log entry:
8.39.52
